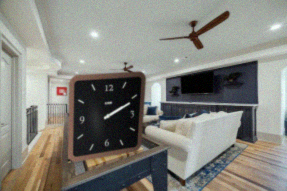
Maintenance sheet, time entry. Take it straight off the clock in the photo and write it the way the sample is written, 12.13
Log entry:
2.11
